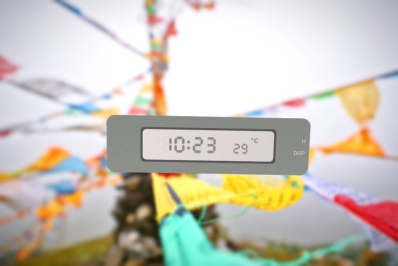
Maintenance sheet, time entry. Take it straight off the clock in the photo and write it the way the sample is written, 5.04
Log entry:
10.23
